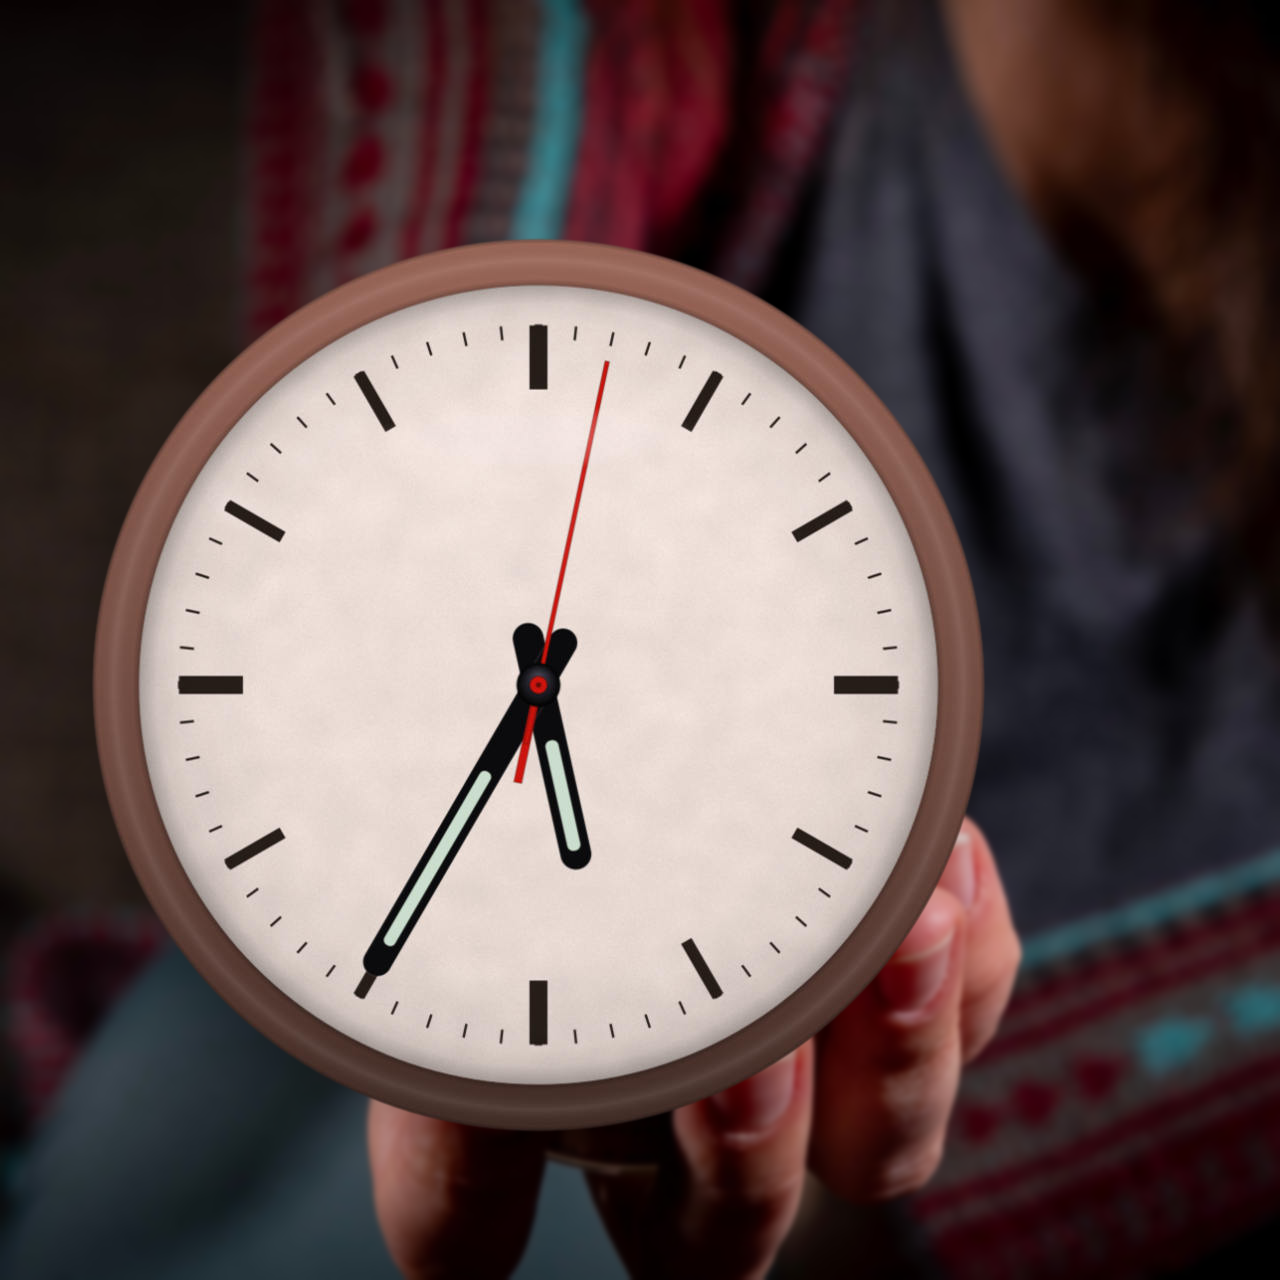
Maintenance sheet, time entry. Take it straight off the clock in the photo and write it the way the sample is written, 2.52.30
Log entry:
5.35.02
